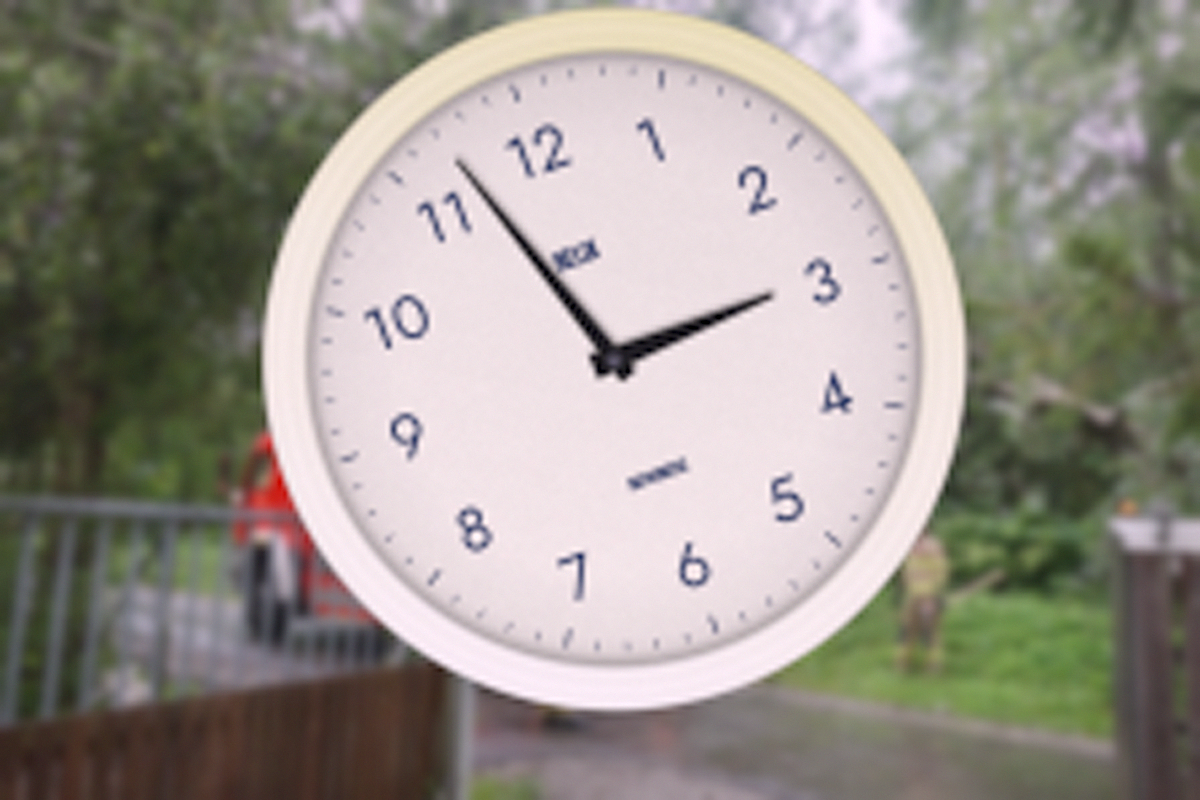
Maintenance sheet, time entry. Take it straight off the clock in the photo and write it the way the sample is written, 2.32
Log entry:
2.57
